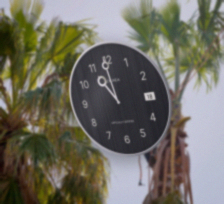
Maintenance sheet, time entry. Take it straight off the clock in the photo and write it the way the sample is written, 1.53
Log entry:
10.59
